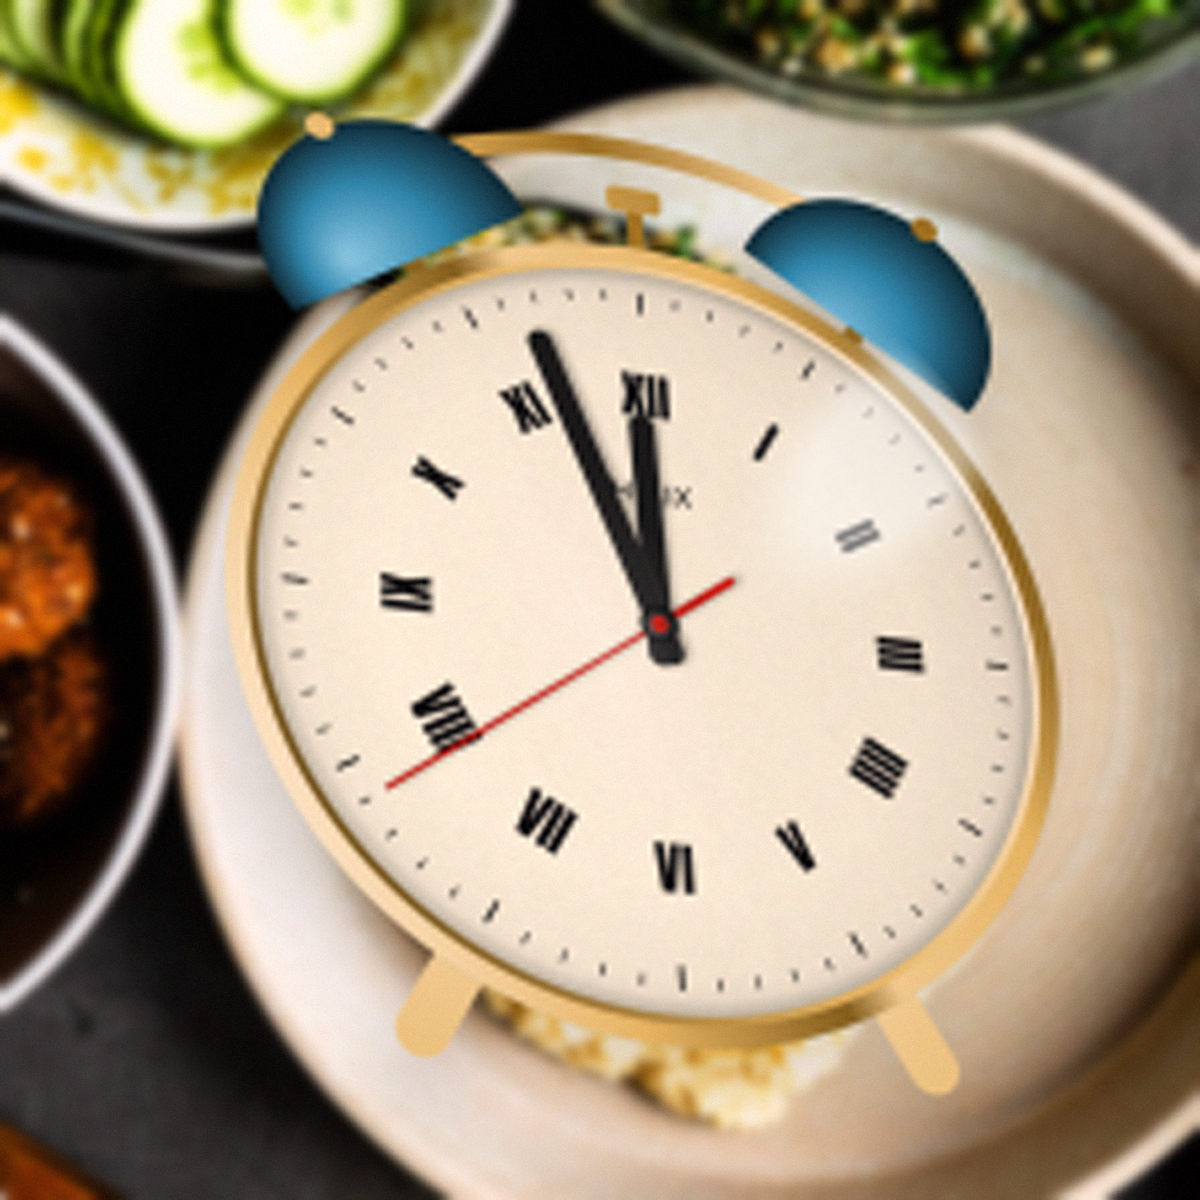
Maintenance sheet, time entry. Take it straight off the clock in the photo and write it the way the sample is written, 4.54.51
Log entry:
11.56.39
